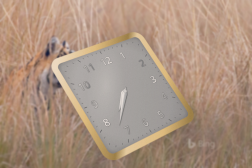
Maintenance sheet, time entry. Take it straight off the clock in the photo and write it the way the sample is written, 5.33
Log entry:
7.37
